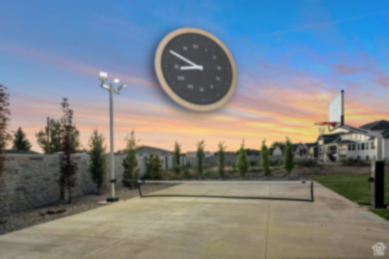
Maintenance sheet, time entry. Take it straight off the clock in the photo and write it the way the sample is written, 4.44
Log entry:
8.50
